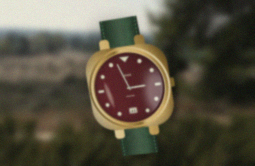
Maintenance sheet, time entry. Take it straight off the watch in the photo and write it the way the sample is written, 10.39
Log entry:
2.57
